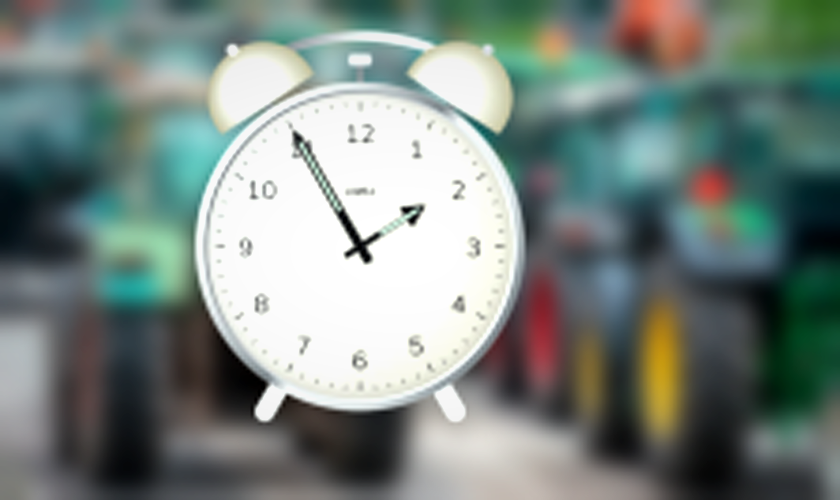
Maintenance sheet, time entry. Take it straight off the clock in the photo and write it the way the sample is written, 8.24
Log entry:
1.55
